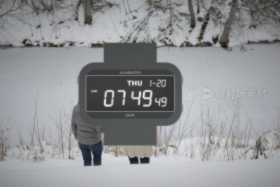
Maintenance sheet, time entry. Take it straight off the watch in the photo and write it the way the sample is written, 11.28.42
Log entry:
7.49.49
